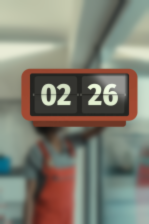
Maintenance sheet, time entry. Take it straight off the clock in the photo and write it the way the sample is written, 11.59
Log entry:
2.26
